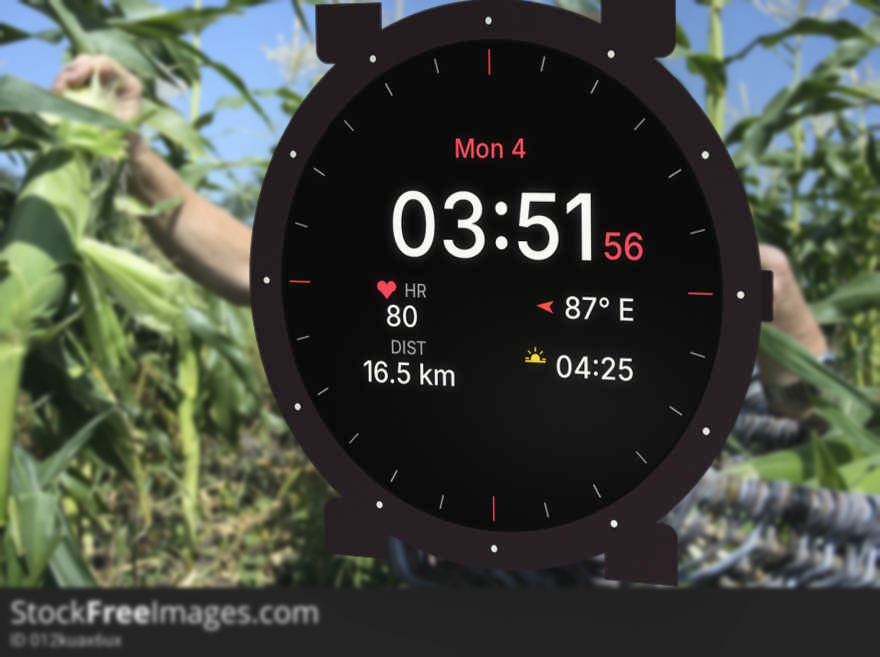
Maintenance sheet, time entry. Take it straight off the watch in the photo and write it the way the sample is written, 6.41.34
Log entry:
3.51.56
